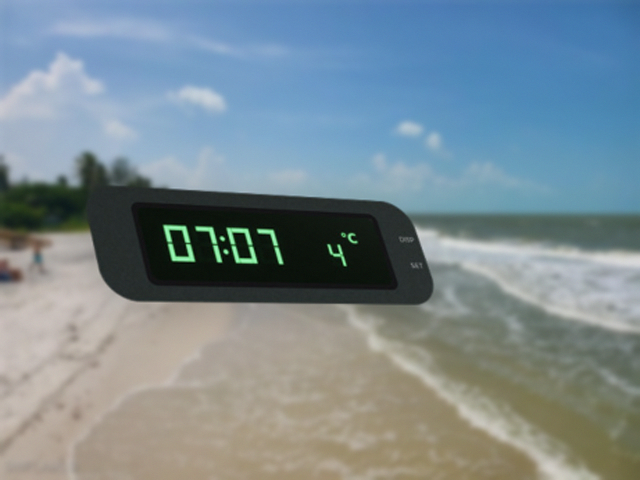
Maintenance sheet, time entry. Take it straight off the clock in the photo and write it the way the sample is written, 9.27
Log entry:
7.07
